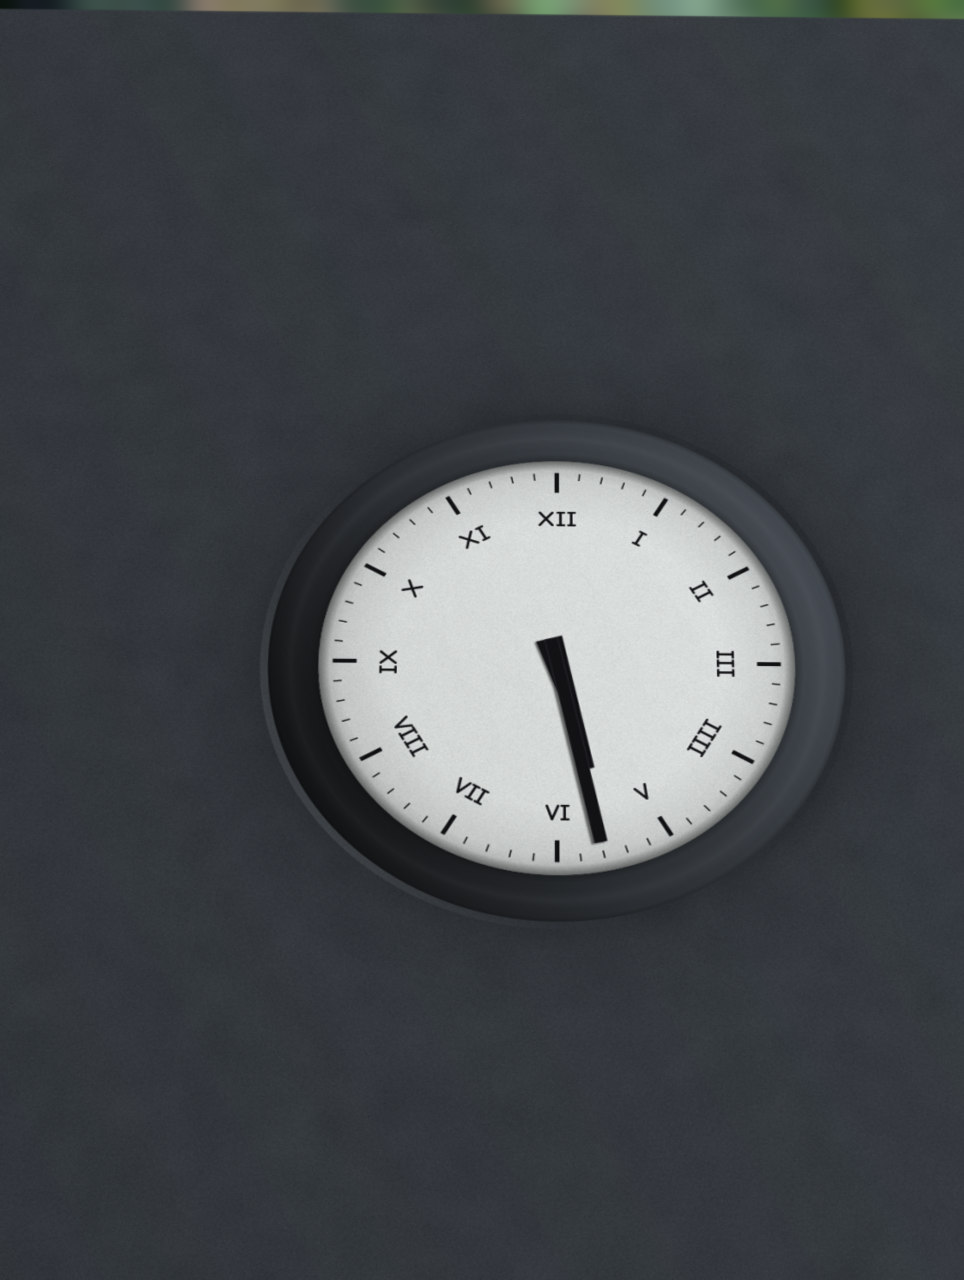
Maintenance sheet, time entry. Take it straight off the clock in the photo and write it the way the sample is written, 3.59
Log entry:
5.28
